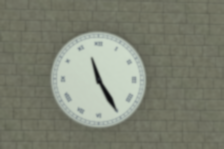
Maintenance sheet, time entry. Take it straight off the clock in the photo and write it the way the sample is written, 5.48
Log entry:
11.25
